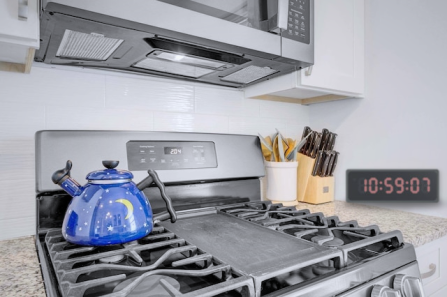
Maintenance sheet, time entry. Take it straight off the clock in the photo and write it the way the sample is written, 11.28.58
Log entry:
10.59.07
